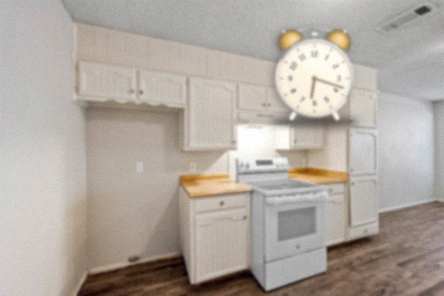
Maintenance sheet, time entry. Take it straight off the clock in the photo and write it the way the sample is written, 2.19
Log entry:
6.18
